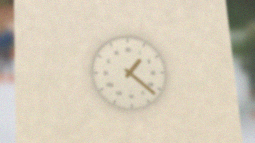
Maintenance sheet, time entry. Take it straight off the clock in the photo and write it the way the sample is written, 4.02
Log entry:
1.22
